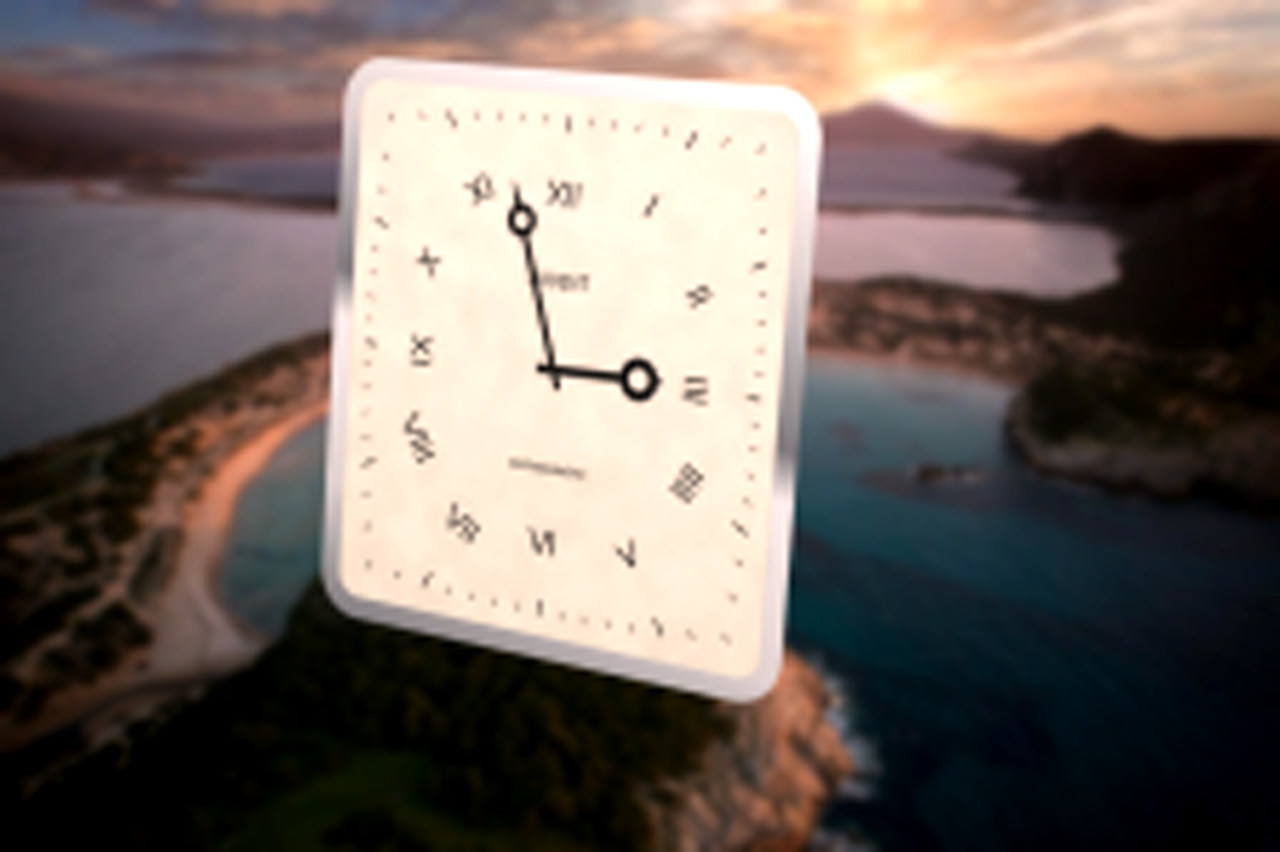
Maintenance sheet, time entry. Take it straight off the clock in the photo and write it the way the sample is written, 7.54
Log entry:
2.57
